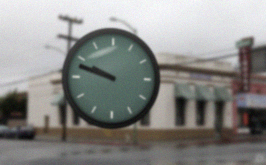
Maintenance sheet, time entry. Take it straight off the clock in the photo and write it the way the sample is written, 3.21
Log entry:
9.48
